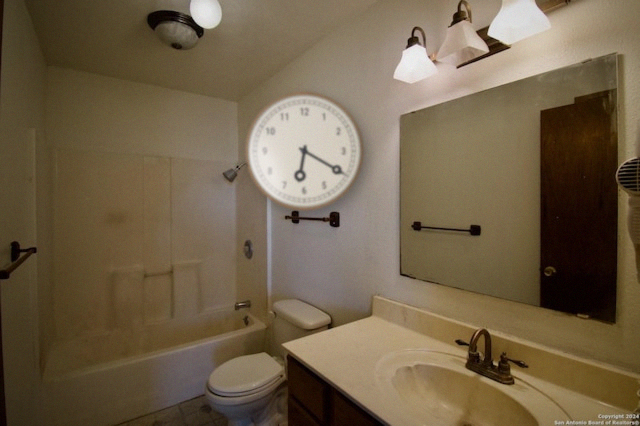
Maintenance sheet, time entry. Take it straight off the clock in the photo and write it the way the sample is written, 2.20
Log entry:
6.20
